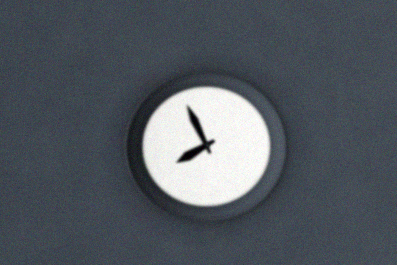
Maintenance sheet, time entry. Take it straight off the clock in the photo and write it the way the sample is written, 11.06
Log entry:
7.56
